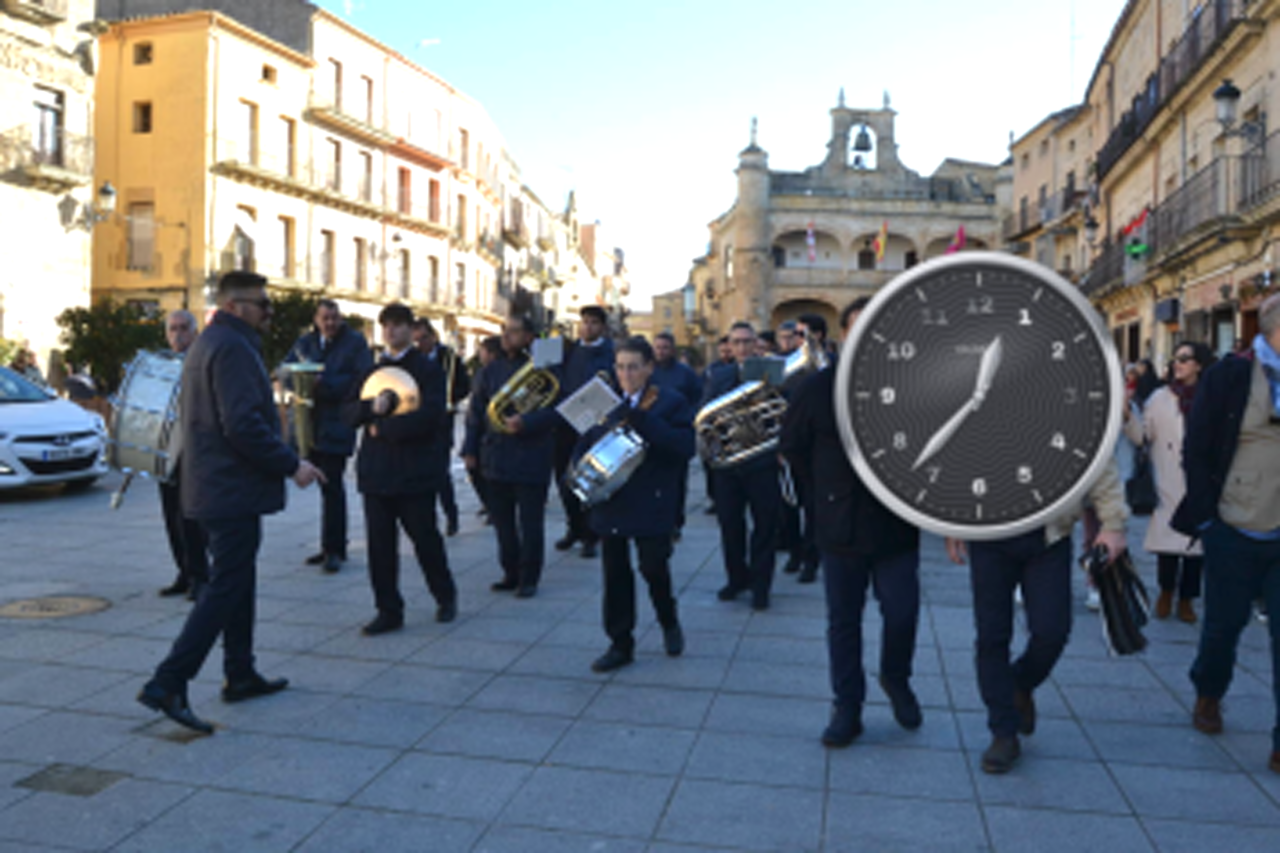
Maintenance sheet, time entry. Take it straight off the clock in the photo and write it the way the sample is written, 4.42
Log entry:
12.37
